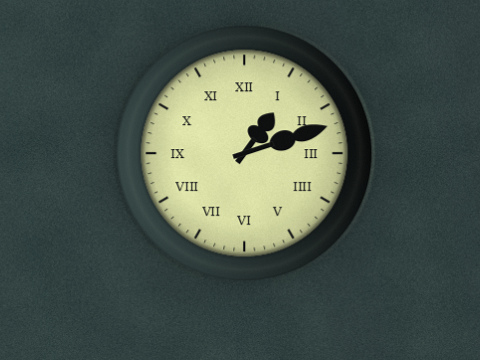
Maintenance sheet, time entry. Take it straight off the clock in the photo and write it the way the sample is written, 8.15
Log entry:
1.12
